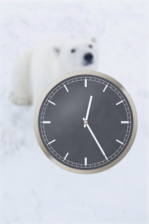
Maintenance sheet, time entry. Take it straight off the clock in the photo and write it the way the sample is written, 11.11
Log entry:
12.25
